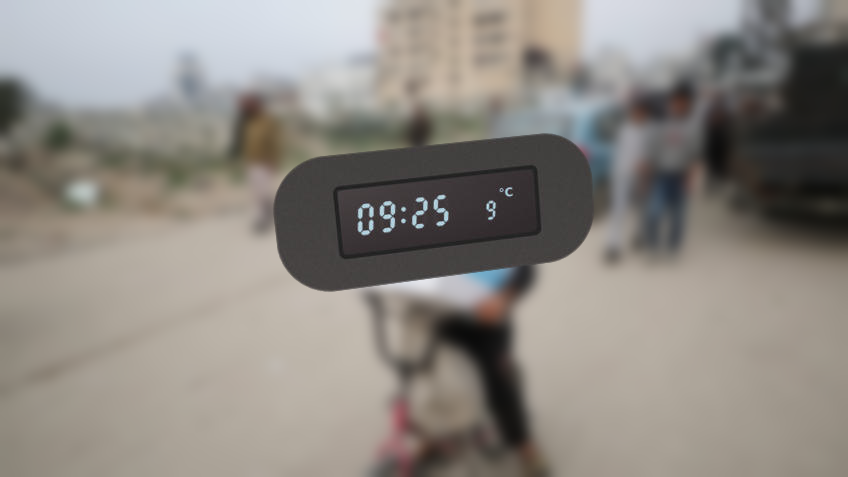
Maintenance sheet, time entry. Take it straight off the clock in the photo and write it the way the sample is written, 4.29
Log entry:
9.25
